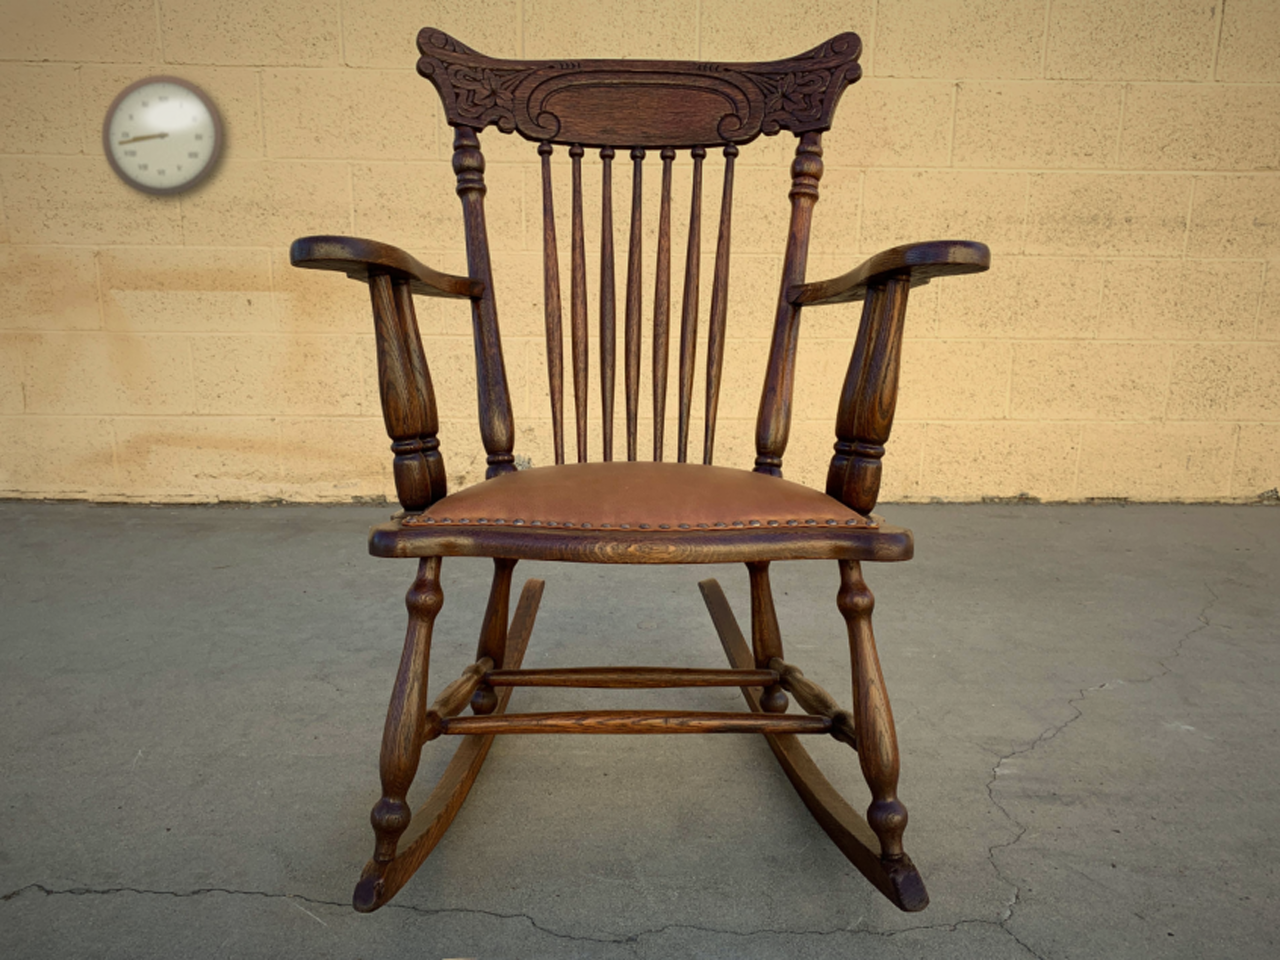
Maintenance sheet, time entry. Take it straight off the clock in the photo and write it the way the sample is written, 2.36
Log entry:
8.43
